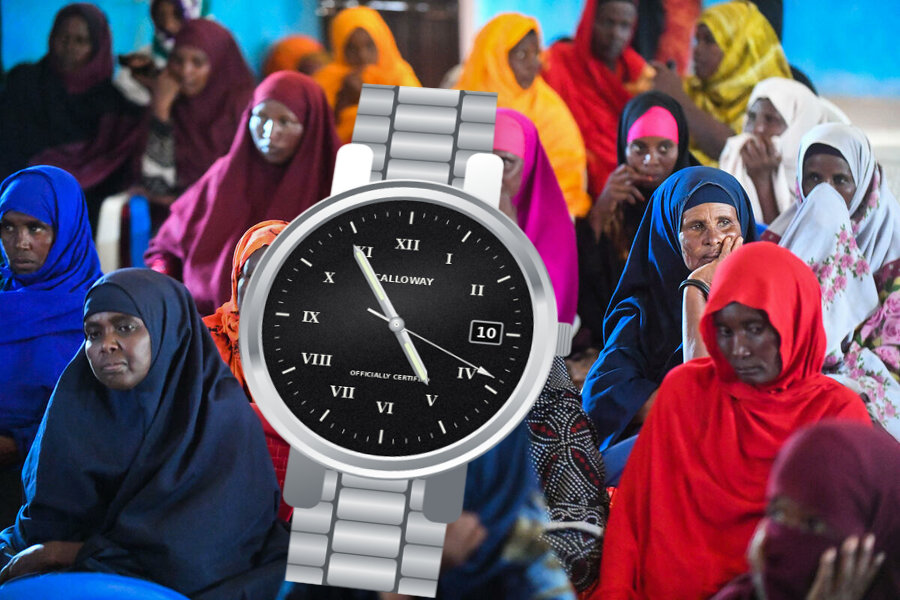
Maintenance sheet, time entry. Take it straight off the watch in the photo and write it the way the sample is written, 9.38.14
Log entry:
4.54.19
